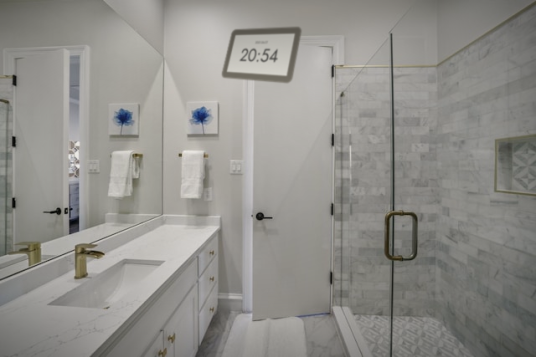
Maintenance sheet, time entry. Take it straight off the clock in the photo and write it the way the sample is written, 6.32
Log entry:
20.54
